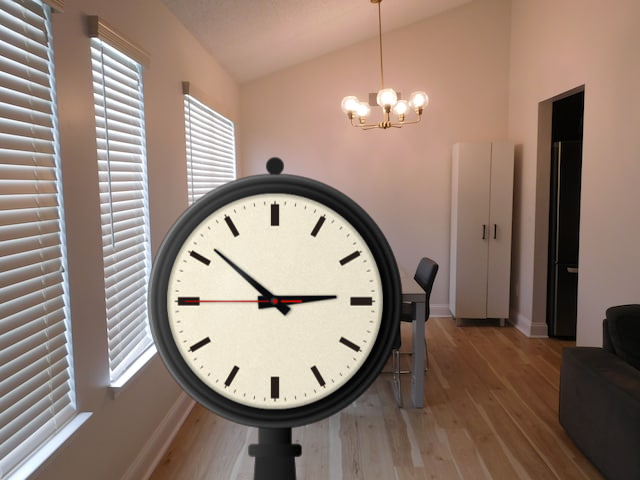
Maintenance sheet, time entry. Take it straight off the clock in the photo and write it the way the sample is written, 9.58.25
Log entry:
2.51.45
